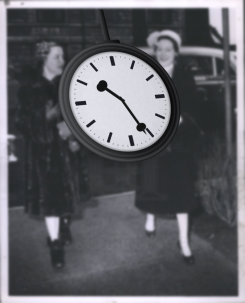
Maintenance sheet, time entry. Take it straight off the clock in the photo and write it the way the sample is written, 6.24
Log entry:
10.26
